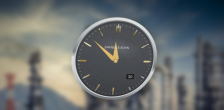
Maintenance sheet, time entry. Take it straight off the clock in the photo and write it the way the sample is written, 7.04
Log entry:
11.52
